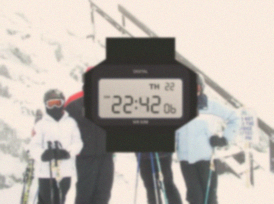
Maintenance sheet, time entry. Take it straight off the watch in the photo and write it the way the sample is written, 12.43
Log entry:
22.42
